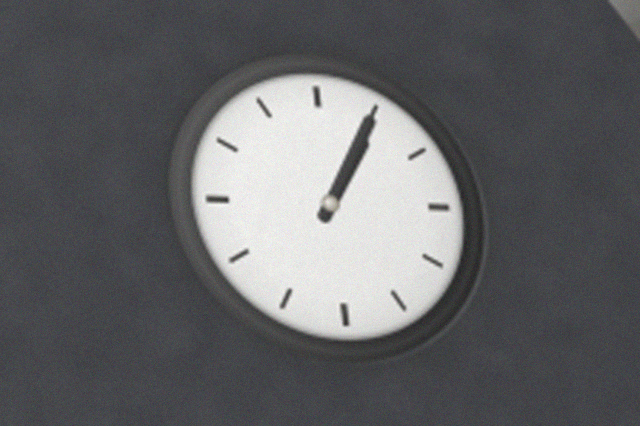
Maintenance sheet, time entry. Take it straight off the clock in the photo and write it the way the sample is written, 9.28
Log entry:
1.05
